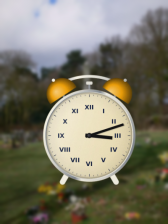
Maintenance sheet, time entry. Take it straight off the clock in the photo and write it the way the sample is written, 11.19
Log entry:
3.12
